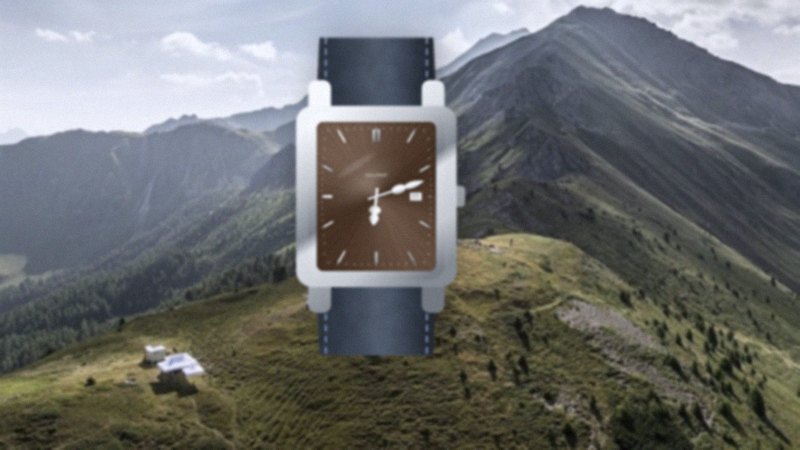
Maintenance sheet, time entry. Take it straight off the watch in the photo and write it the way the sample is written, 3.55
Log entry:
6.12
